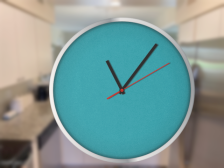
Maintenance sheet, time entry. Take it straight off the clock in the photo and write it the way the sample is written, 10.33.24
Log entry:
11.06.10
